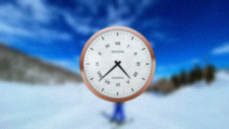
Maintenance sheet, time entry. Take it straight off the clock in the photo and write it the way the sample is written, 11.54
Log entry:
4.38
